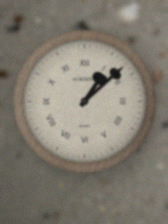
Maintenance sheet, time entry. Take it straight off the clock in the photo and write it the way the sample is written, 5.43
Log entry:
1.08
